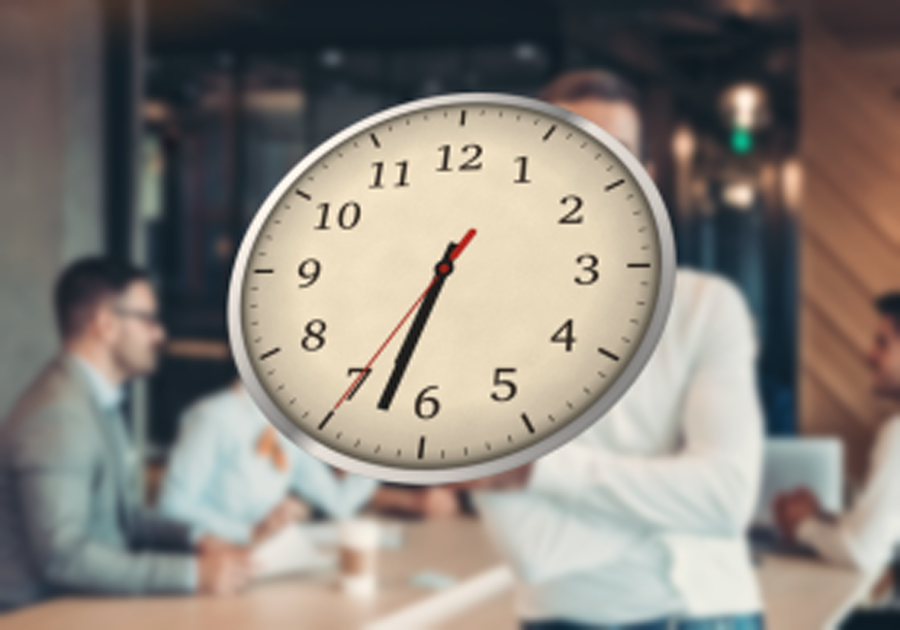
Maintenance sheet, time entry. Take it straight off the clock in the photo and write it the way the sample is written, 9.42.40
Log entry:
6.32.35
